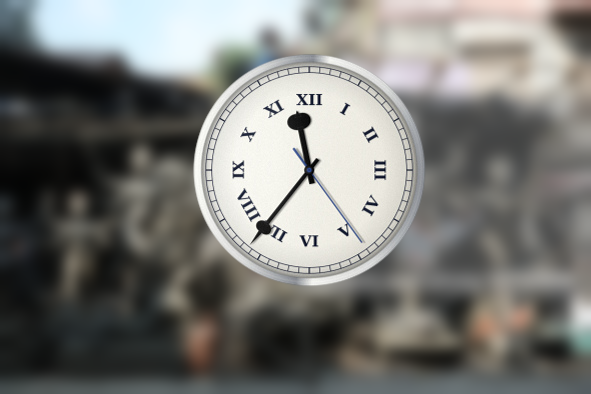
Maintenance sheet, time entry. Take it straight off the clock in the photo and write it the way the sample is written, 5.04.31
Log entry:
11.36.24
